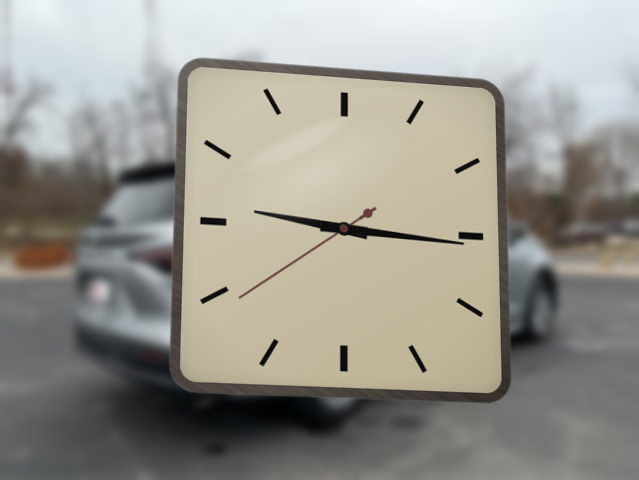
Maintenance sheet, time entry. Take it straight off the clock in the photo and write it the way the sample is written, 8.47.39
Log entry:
9.15.39
